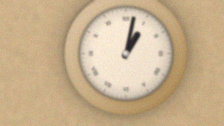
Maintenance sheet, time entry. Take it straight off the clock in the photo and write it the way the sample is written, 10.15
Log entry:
1.02
